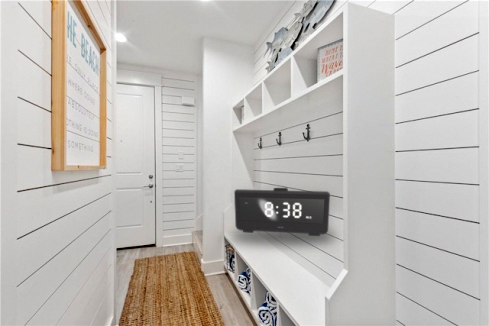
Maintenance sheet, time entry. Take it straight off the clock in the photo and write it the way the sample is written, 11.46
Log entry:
8.38
